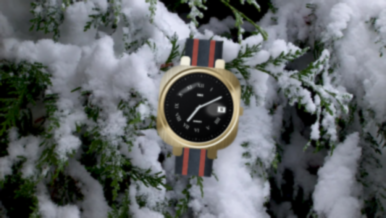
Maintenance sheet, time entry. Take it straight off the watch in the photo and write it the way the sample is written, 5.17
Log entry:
7.10
